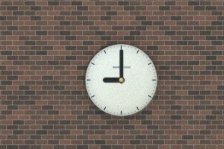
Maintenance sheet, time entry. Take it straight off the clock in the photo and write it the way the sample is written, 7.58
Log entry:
9.00
